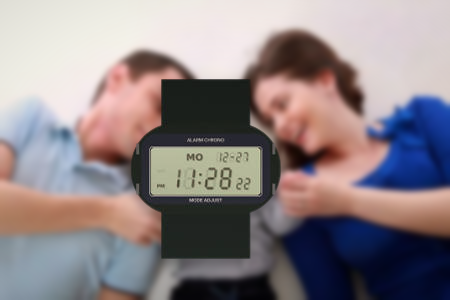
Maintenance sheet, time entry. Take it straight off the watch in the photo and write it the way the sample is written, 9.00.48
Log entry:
11.28.22
